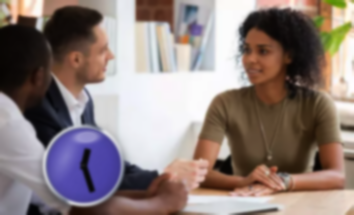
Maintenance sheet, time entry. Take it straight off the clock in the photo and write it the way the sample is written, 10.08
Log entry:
12.27
